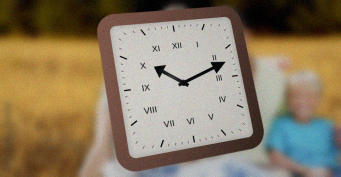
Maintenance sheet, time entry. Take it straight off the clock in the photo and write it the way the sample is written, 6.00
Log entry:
10.12
